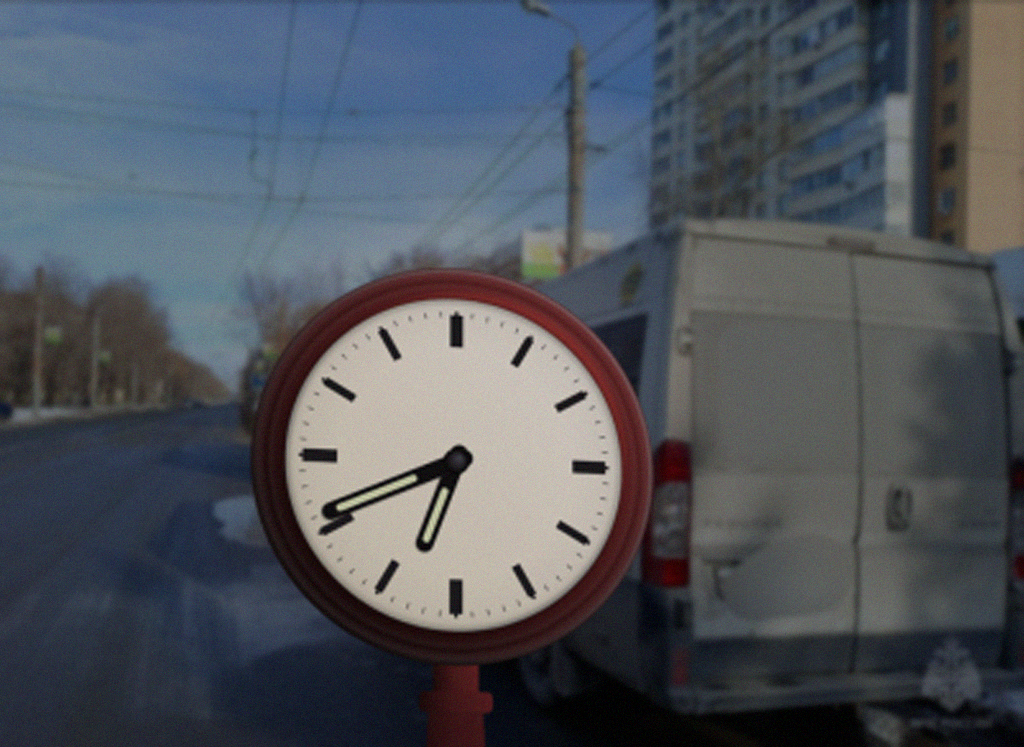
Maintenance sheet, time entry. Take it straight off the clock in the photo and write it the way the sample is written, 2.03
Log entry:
6.41
